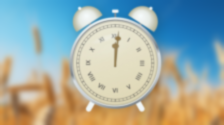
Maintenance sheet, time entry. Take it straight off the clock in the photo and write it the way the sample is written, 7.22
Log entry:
12.01
